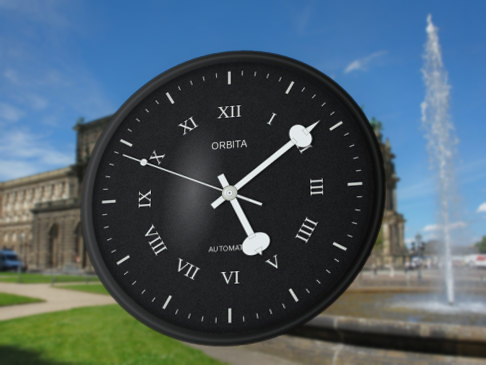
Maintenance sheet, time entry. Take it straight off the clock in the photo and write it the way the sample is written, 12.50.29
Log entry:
5.08.49
